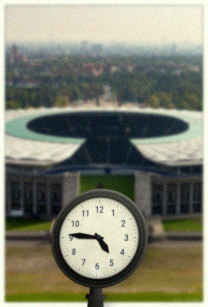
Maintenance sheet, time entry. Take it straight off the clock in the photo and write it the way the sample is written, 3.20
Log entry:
4.46
